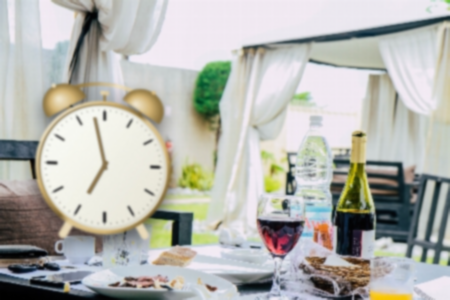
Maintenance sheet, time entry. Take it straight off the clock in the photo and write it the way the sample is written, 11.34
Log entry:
6.58
